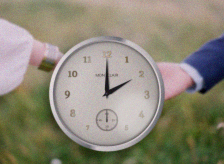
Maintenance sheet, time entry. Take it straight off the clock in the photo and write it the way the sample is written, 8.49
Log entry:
2.00
